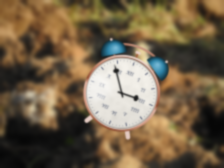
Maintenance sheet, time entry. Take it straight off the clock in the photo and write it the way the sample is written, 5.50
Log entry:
2.54
